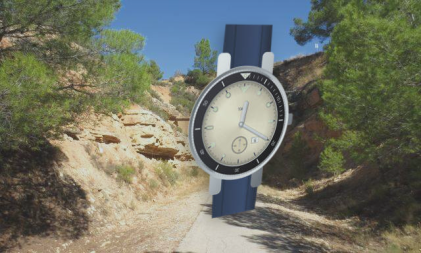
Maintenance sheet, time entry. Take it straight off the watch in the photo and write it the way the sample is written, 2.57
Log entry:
12.20
